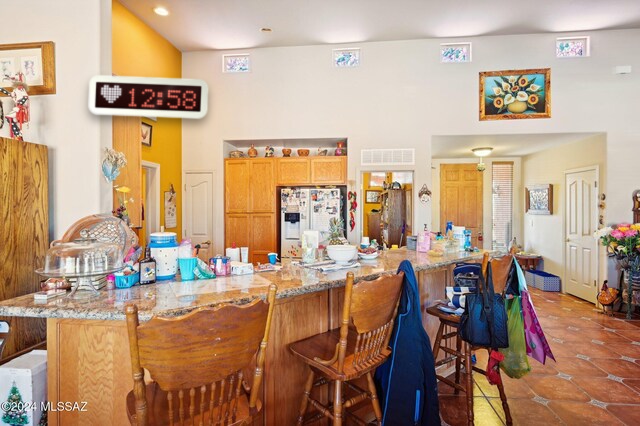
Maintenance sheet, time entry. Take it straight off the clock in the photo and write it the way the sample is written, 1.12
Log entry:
12.58
